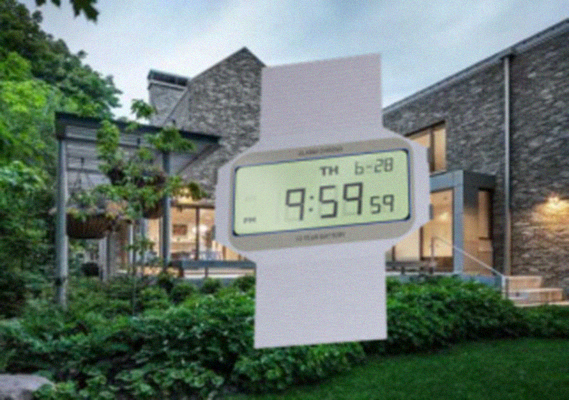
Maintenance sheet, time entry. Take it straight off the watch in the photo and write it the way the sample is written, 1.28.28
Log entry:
9.59.59
